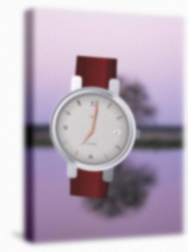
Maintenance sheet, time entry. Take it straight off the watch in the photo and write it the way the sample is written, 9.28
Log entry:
7.01
